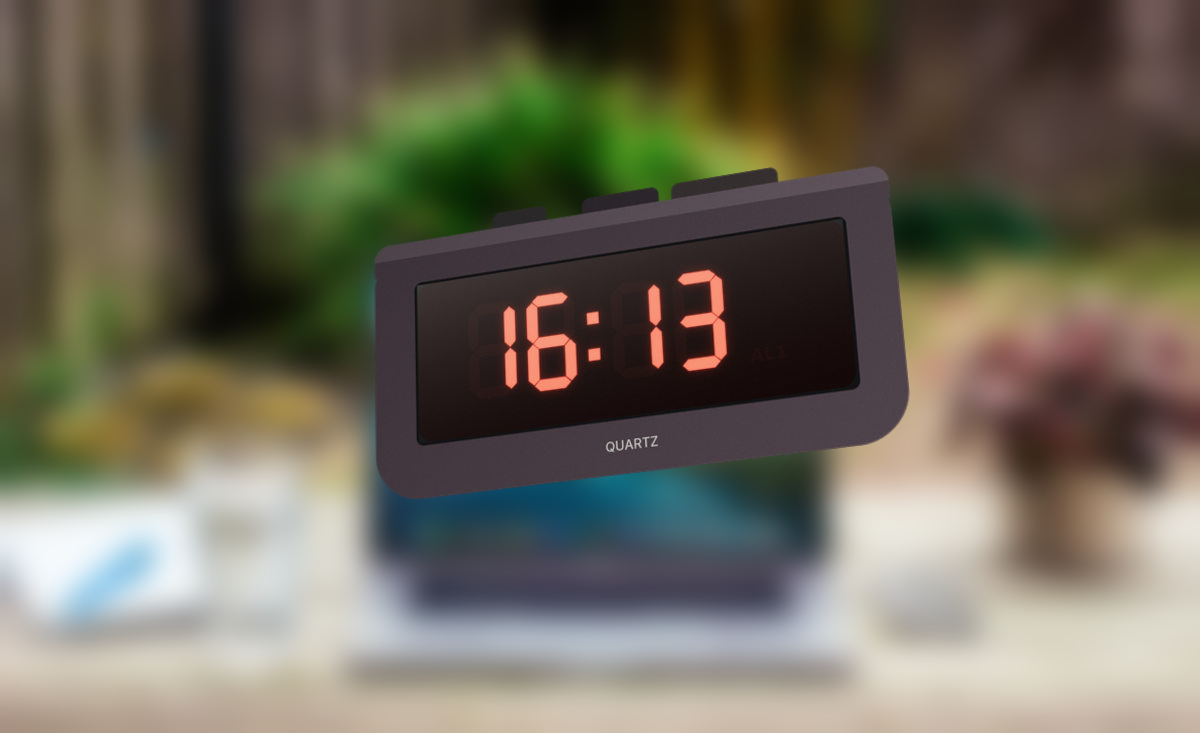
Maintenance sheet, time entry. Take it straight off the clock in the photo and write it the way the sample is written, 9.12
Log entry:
16.13
